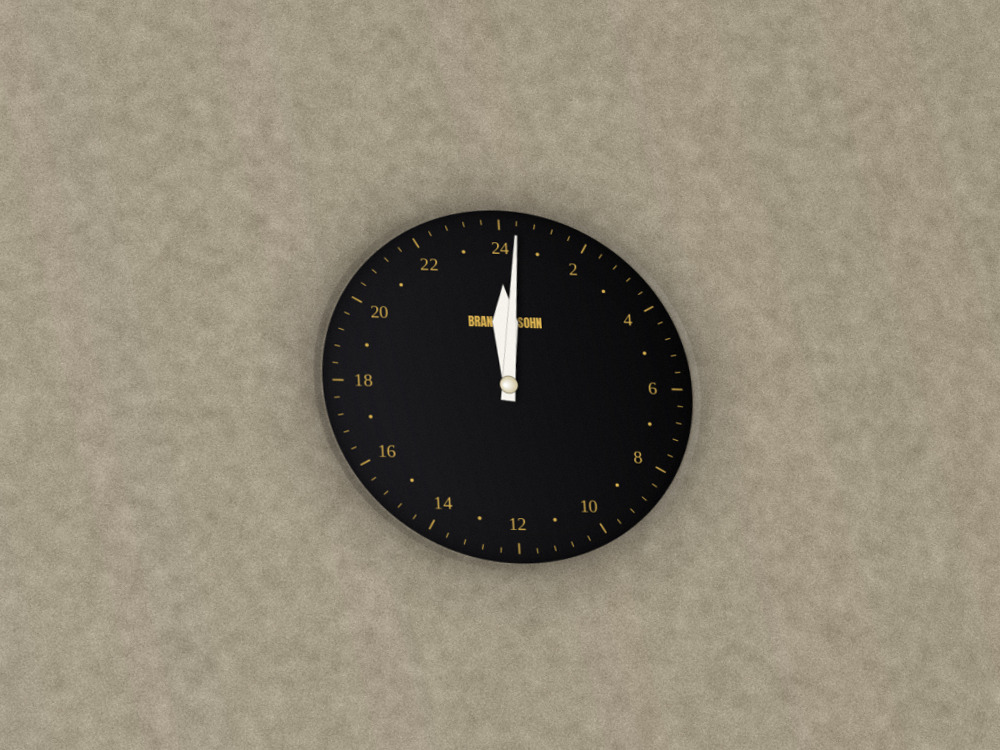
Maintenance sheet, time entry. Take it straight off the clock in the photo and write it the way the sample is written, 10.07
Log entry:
0.01
